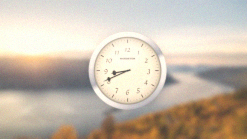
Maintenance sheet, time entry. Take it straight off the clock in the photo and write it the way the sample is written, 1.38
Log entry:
8.41
